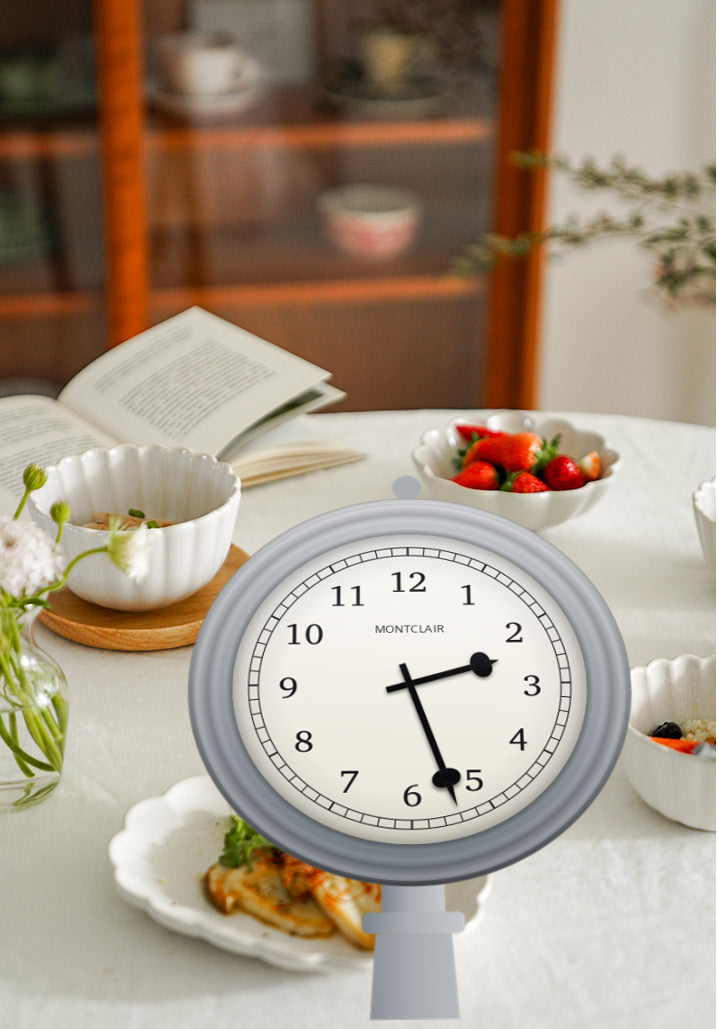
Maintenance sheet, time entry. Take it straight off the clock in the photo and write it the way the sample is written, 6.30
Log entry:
2.27
